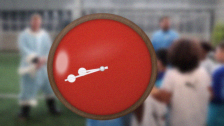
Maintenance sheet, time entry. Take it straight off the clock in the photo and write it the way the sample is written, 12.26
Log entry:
8.42
